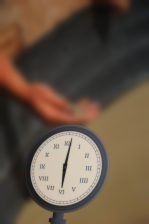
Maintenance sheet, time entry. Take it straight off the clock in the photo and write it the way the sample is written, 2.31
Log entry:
6.01
